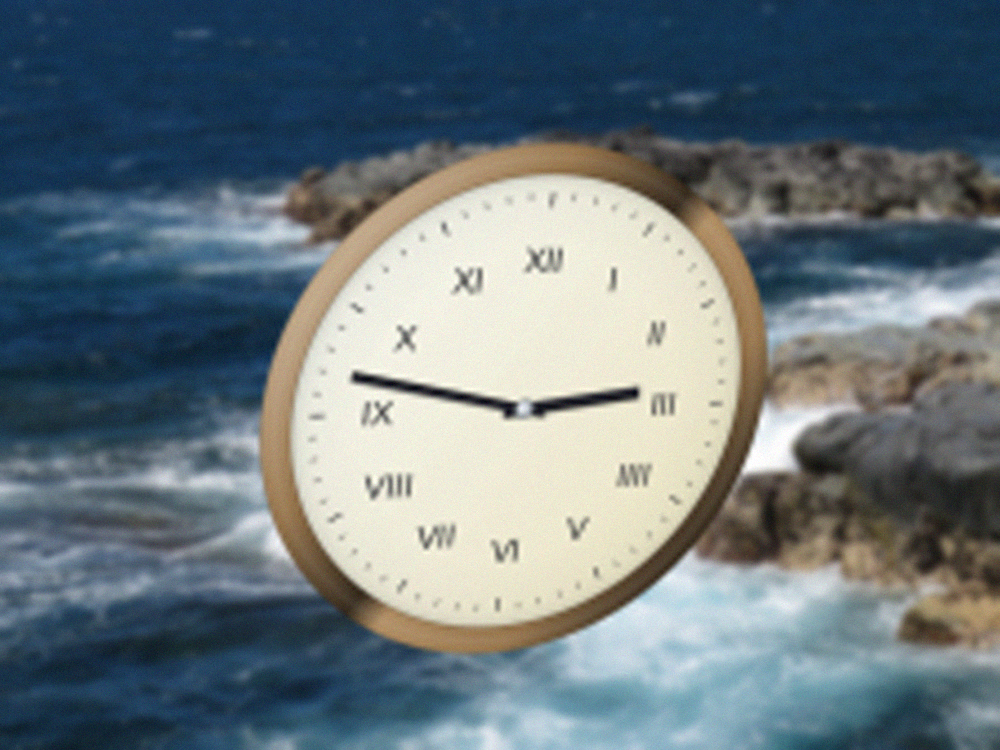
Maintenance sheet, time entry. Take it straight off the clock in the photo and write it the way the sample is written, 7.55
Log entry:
2.47
